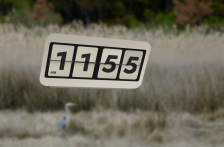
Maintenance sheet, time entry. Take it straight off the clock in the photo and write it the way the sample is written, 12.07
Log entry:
11.55
